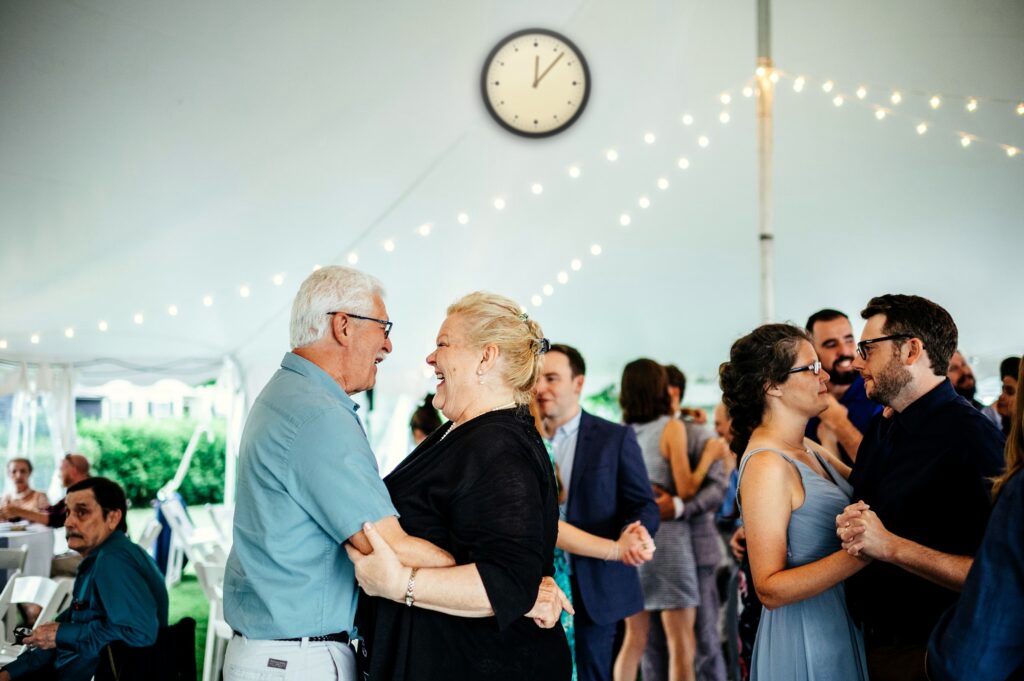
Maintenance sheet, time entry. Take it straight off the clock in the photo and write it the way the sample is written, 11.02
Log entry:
12.07
